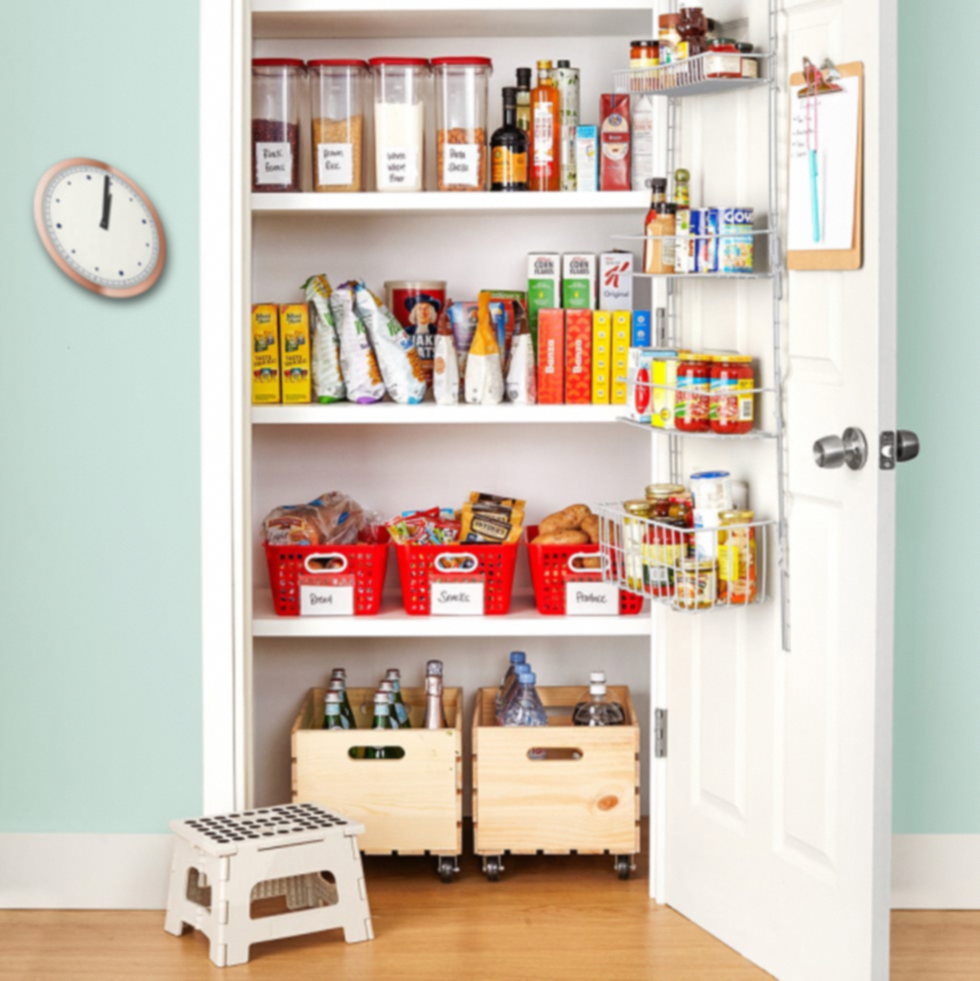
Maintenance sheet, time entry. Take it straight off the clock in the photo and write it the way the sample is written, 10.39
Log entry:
1.04
